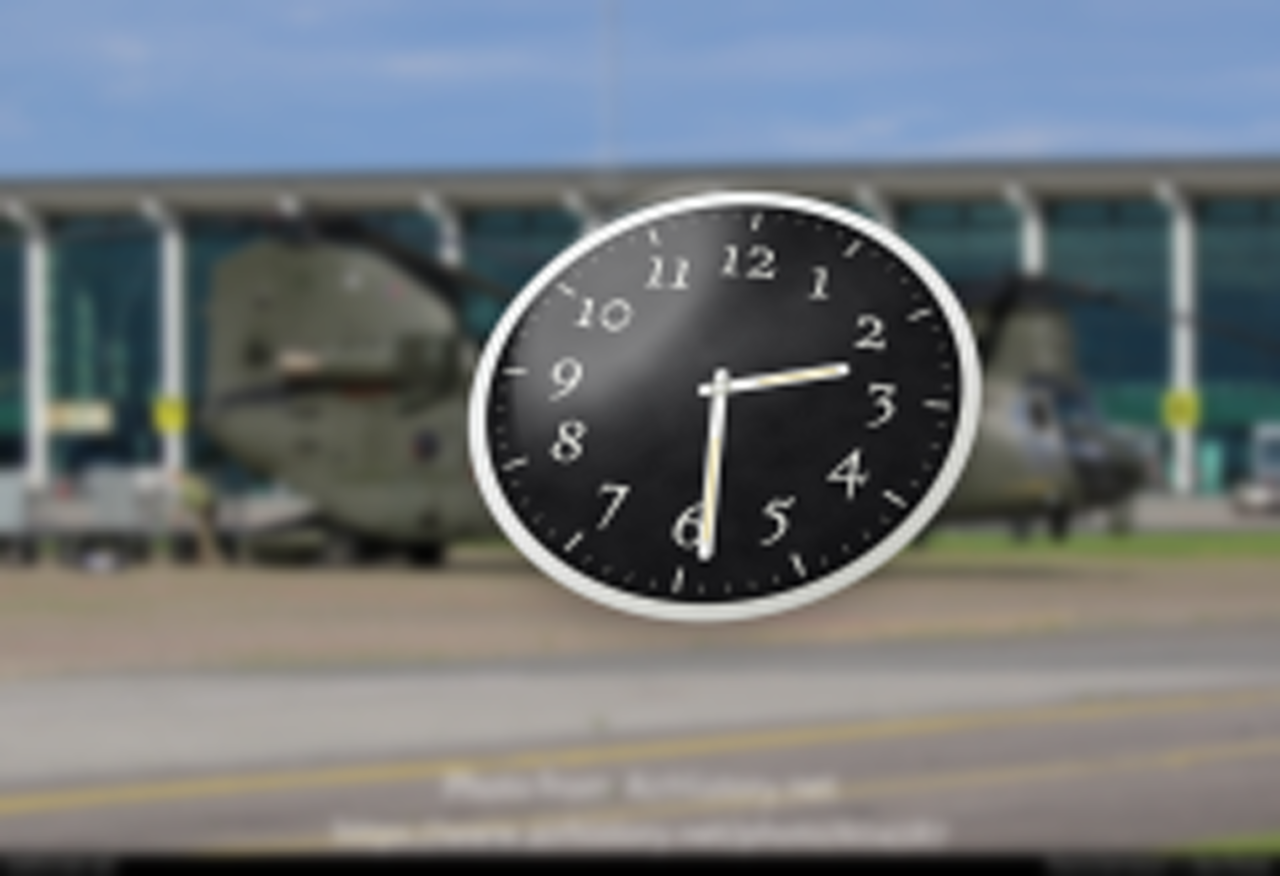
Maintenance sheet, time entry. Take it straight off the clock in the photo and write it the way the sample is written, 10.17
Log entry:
2.29
